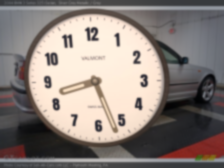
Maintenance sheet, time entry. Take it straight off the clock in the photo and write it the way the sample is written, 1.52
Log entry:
8.27
